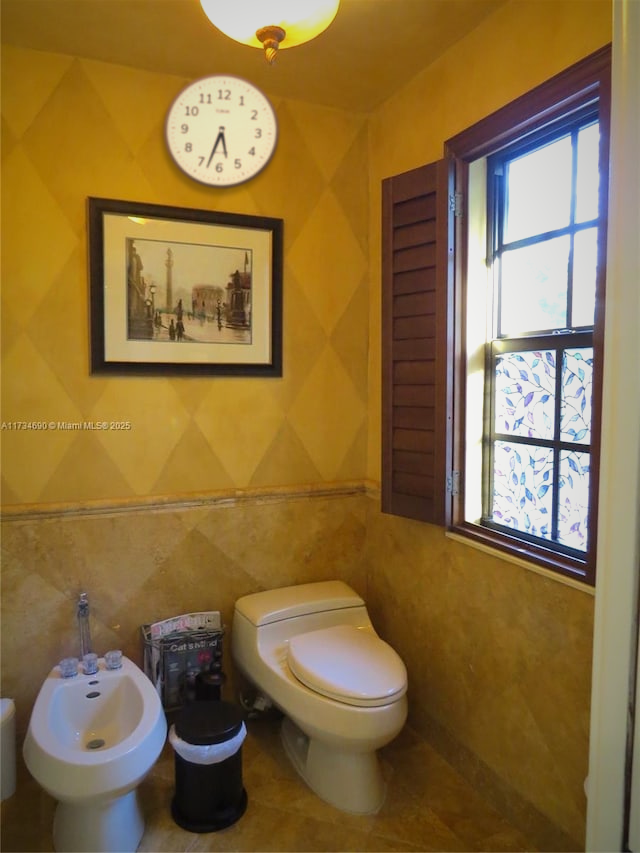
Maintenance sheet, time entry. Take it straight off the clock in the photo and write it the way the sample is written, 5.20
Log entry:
5.33
